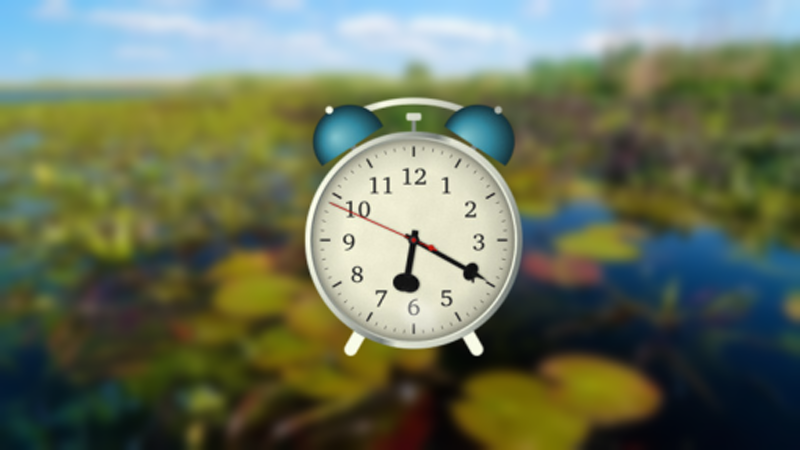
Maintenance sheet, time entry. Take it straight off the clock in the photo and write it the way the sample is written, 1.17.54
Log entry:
6.19.49
